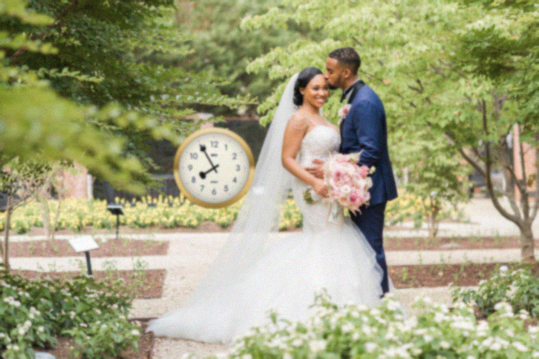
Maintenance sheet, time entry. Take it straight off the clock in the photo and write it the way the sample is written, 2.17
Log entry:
7.55
